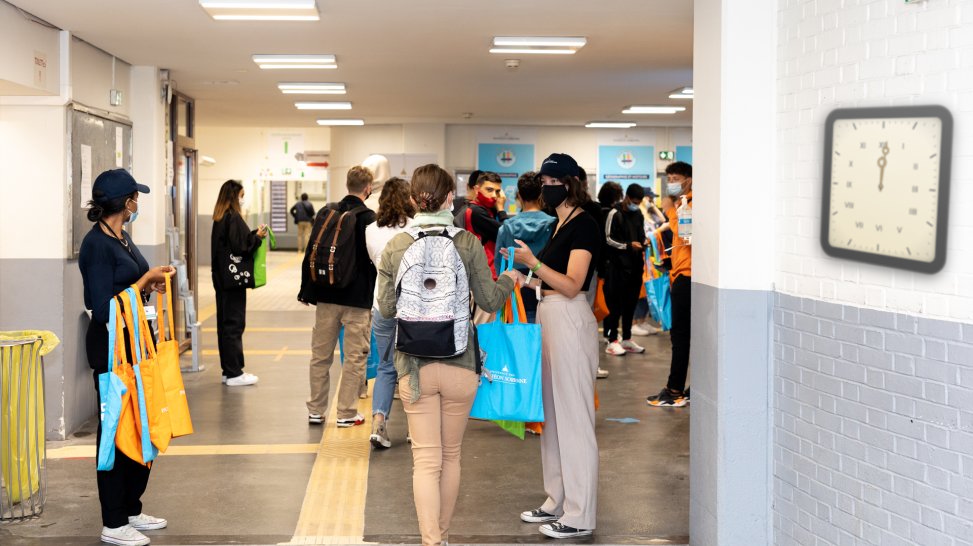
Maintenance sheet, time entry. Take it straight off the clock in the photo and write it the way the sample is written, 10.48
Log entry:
12.01
